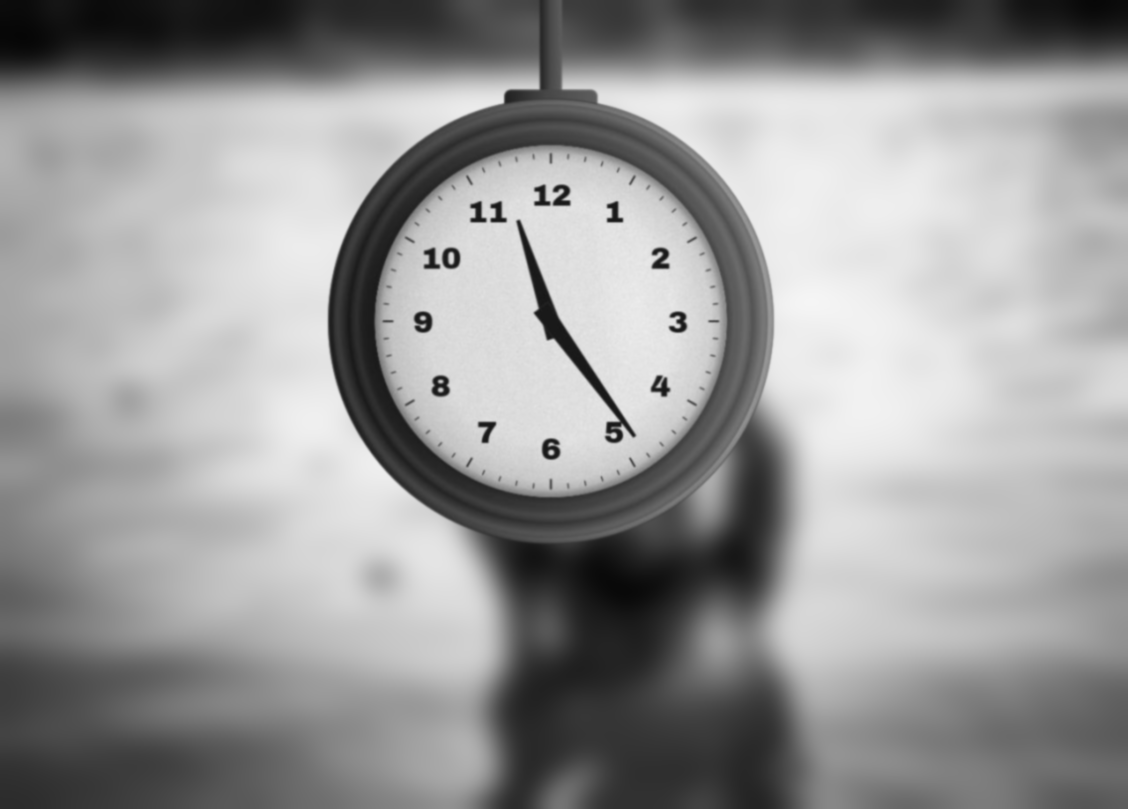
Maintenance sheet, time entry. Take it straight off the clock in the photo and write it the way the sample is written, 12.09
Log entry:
11.24
